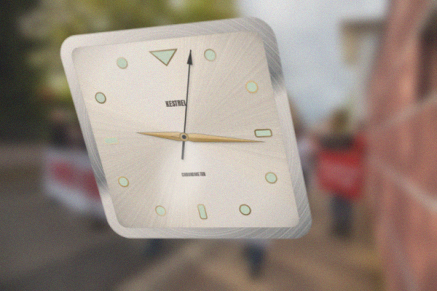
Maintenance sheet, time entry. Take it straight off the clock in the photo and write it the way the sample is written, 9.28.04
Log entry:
9.16.03
